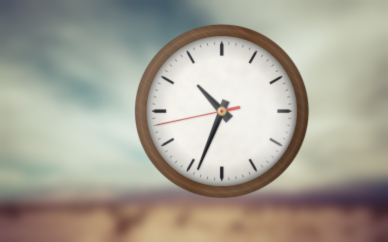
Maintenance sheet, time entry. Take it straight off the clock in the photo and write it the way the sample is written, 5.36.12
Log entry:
10.33.43
